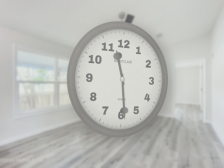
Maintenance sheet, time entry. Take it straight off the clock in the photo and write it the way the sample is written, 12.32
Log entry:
11.29
